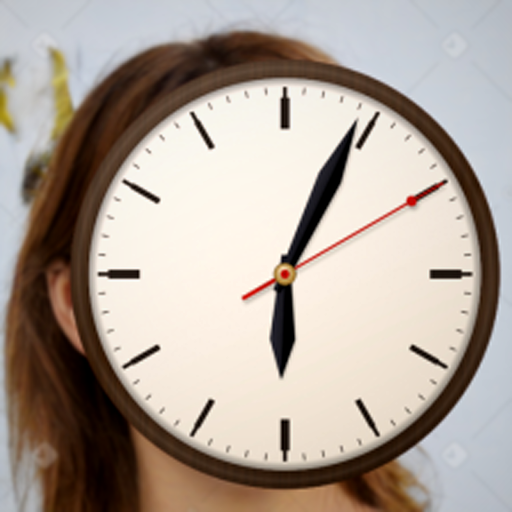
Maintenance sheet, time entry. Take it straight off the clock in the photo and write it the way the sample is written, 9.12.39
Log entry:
6.04.10
